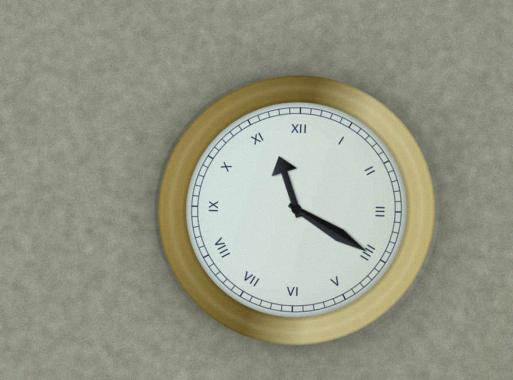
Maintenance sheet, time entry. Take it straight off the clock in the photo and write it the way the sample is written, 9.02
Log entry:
11.20
